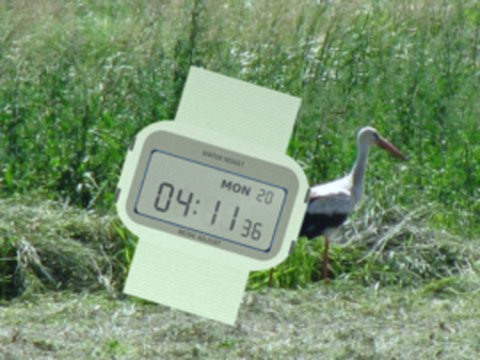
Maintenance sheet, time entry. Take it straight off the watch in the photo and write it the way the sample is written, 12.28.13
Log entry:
4.11.36
